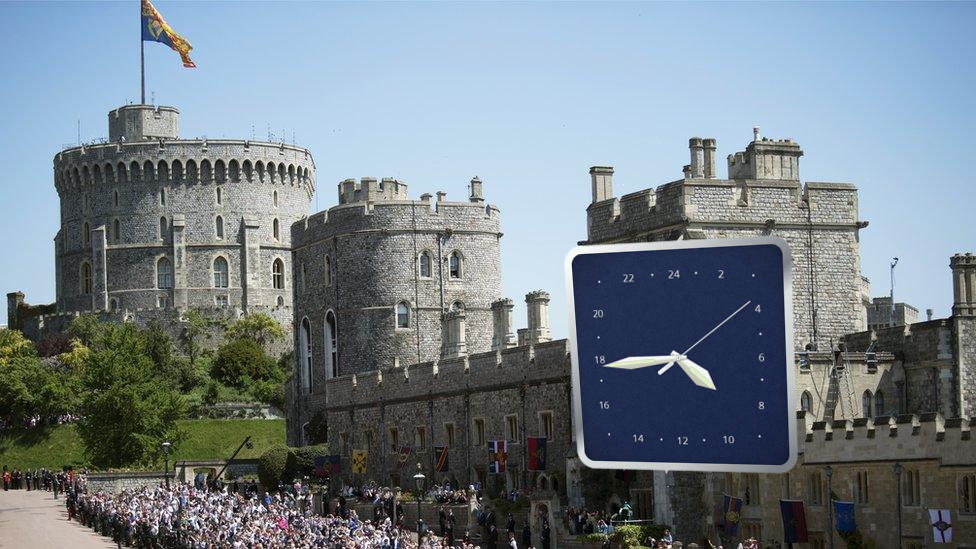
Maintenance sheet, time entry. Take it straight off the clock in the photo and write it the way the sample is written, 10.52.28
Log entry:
8.44.09
